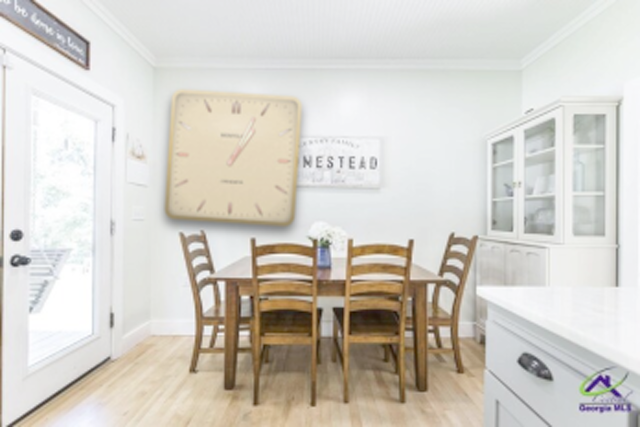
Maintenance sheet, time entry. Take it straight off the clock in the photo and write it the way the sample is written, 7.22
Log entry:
1.04
